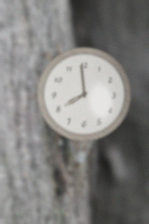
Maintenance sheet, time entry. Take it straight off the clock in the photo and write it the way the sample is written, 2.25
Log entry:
7.59
